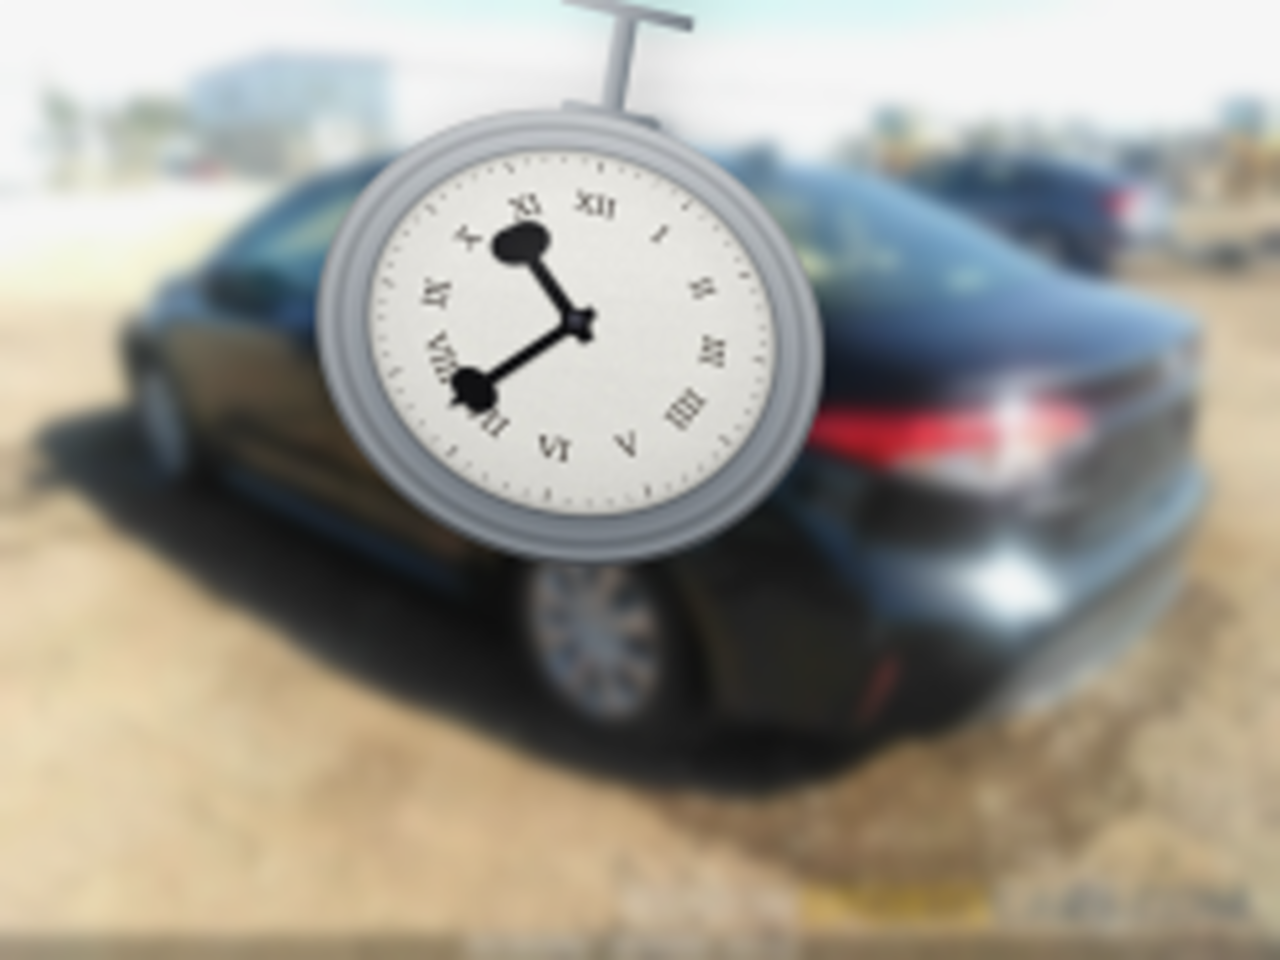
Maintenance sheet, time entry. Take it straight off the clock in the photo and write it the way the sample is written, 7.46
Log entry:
10.37
